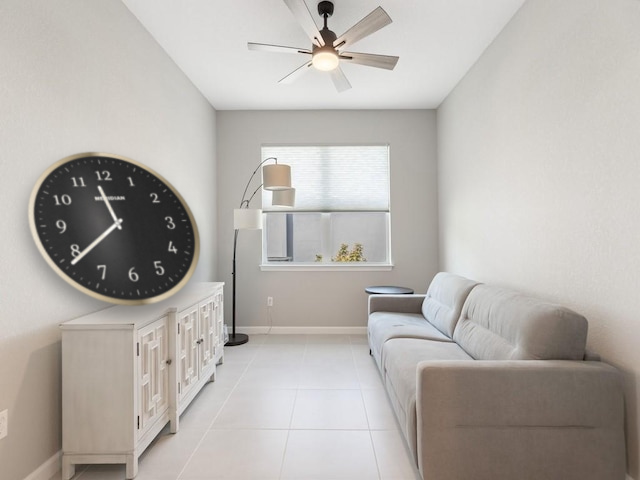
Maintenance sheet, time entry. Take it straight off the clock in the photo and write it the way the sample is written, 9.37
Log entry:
11.39
